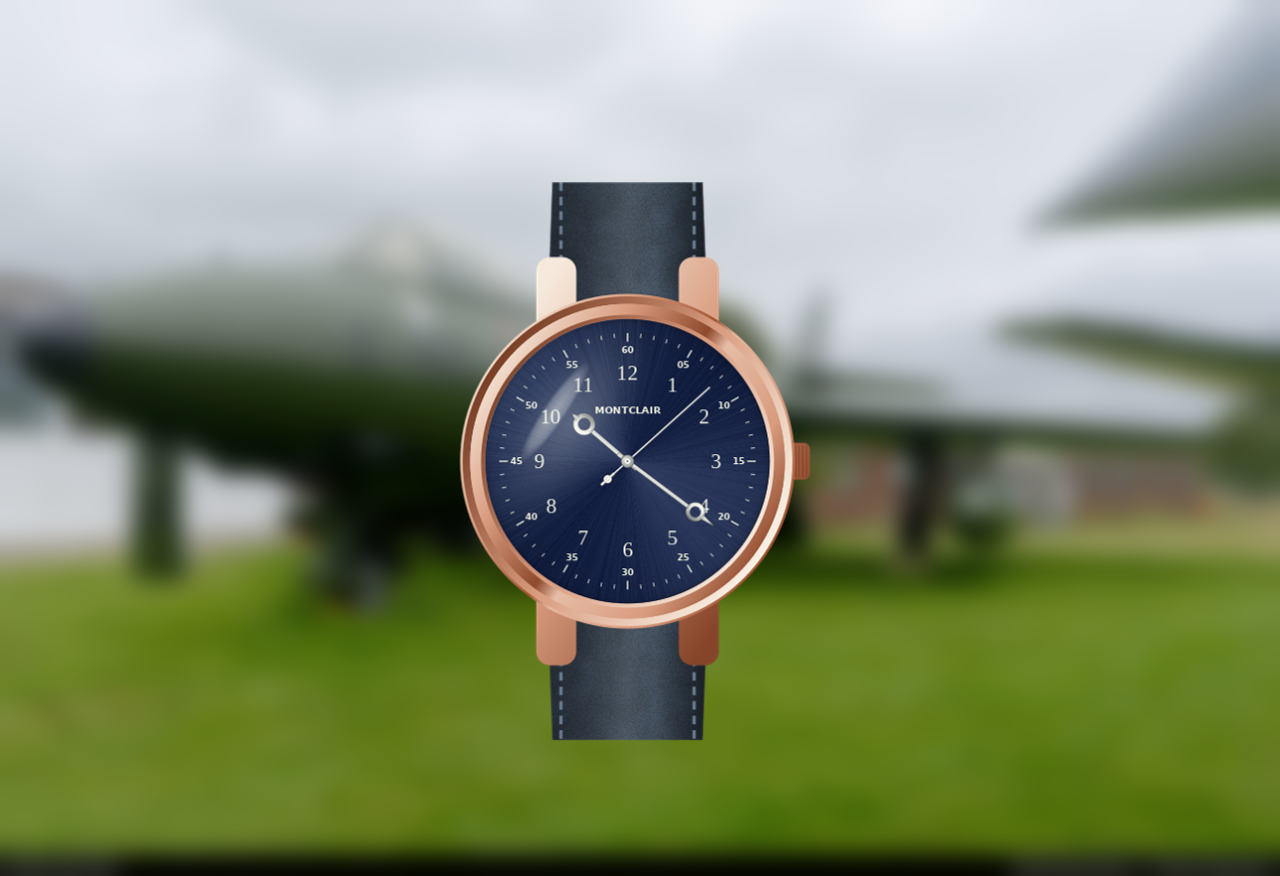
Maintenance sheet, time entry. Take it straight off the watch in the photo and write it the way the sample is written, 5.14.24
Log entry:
10.21.08
